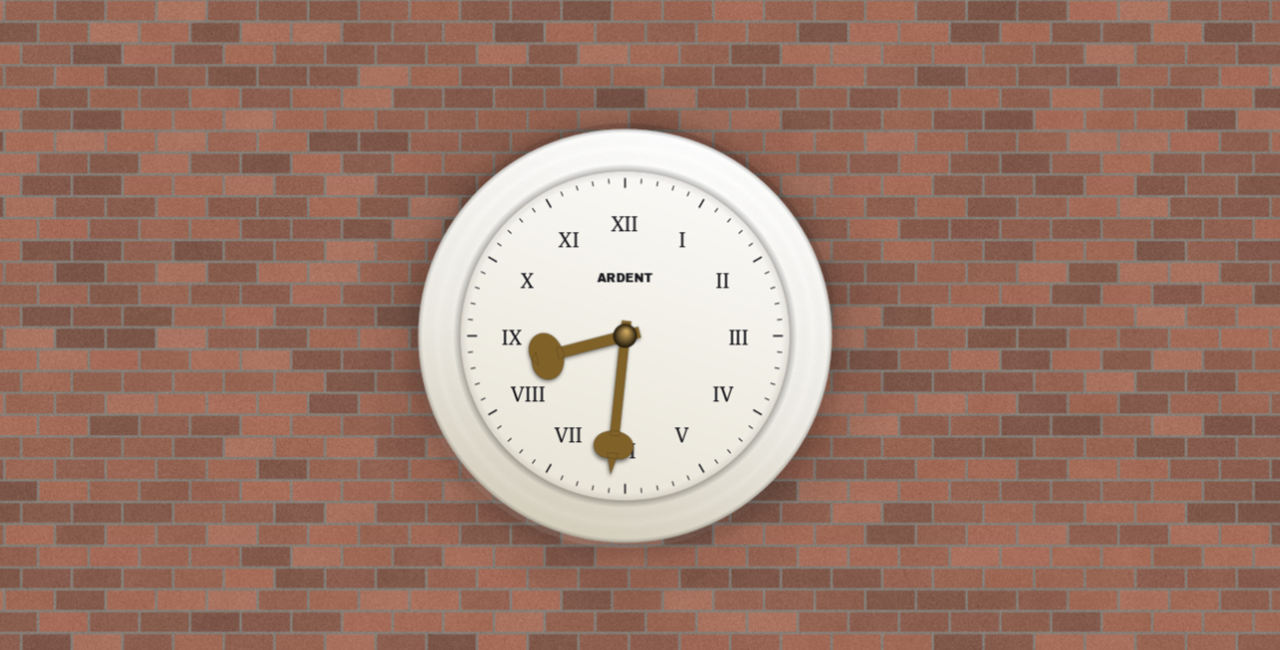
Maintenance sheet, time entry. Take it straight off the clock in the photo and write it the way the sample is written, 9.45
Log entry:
8.31
